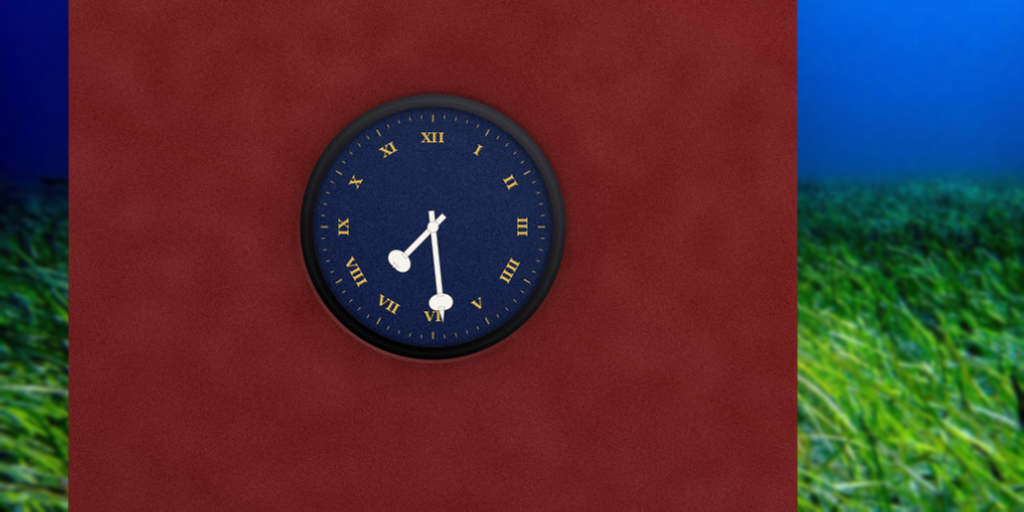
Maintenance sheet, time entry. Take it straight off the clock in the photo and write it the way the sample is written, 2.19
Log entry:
7.29
